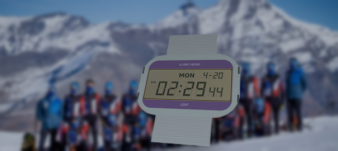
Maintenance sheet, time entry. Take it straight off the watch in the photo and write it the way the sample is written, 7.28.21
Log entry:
2.29.44
